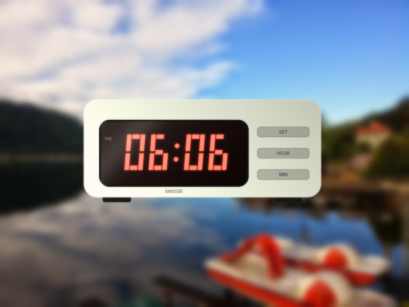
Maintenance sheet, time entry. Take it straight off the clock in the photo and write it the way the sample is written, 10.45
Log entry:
6.06
